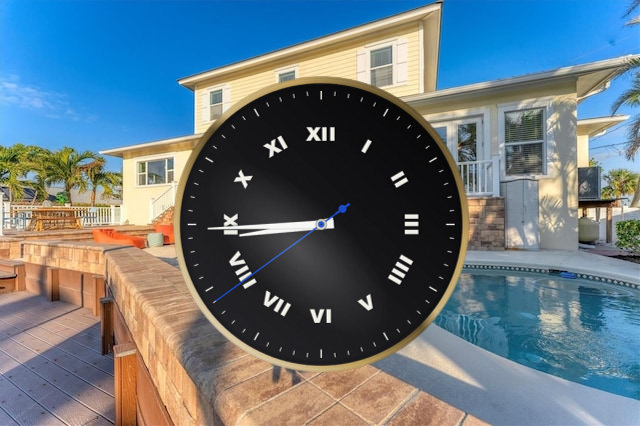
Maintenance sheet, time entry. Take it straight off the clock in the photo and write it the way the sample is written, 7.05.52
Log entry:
8.44.39
